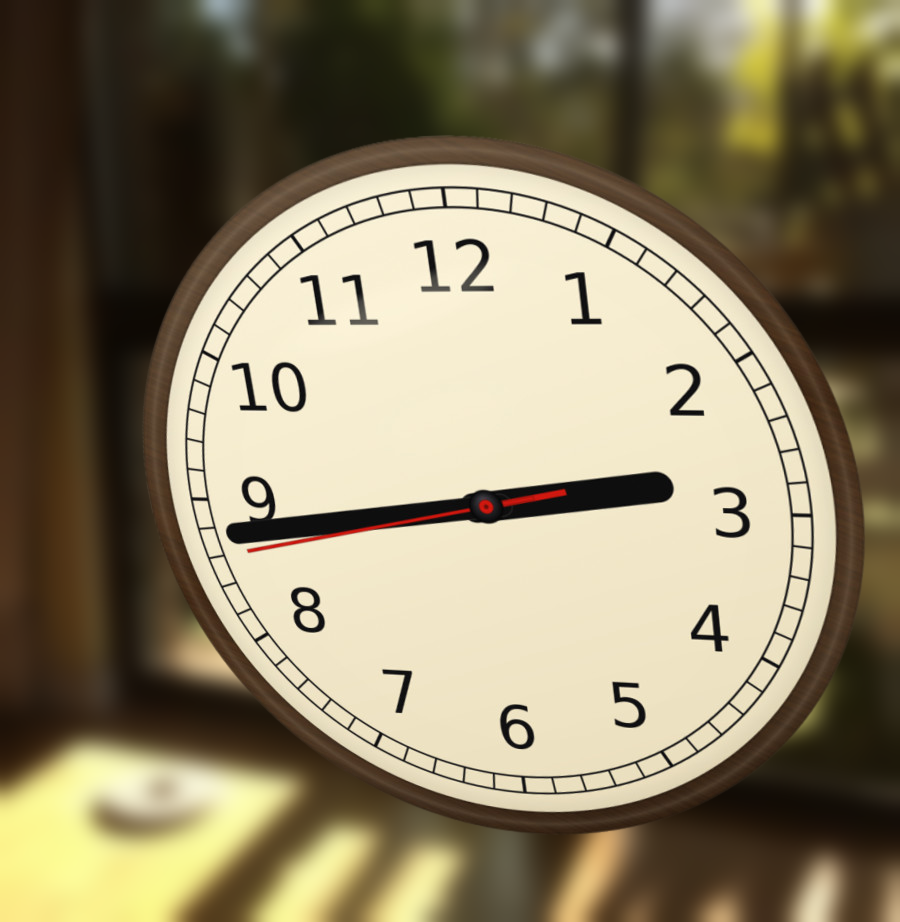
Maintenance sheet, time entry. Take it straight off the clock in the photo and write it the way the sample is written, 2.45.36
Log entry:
2.43.43
